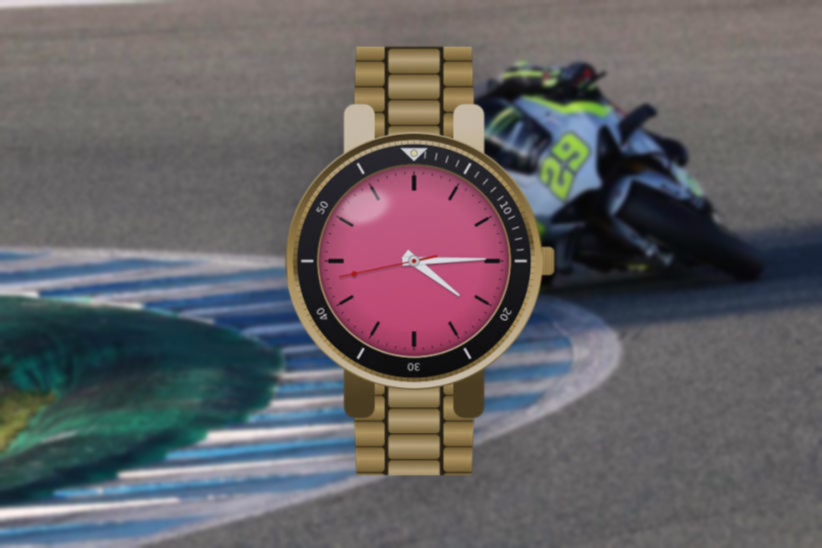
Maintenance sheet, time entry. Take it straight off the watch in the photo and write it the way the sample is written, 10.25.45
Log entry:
4.14.43
